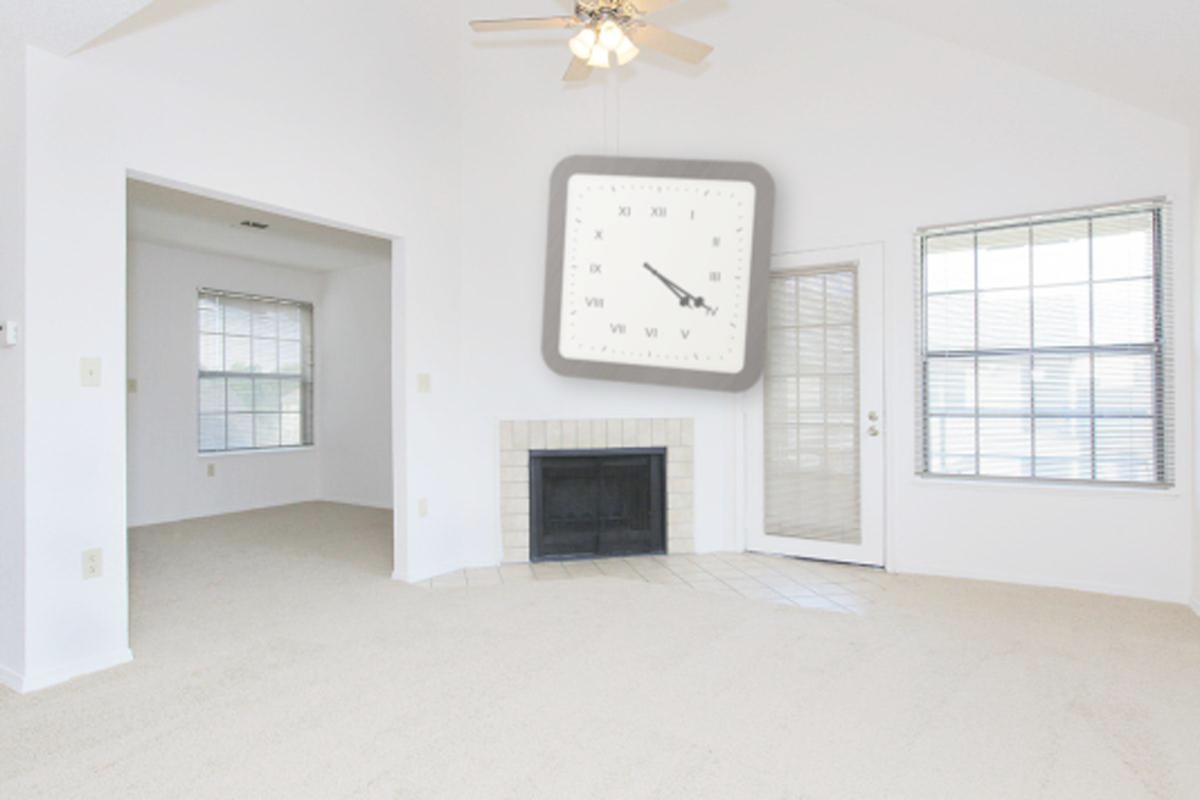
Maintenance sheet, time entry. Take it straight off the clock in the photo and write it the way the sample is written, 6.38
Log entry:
4.20
